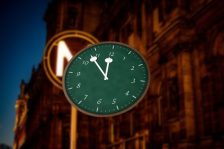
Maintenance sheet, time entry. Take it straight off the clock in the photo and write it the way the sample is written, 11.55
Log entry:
11.53
